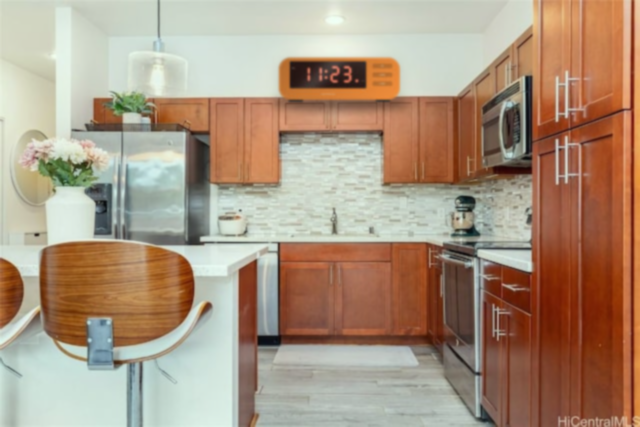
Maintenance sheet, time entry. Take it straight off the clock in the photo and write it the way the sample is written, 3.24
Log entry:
11.23
